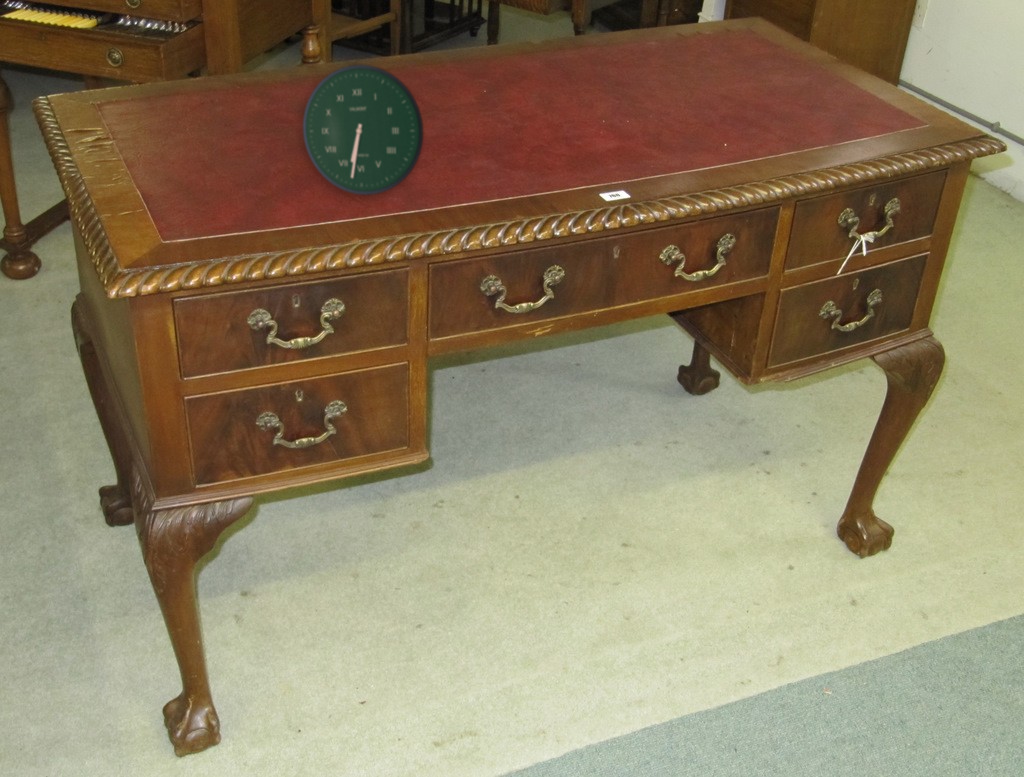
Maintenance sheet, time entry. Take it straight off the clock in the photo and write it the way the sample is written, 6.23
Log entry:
6.32
